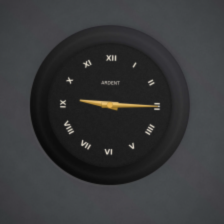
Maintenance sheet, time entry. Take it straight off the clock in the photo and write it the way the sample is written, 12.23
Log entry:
9.15
